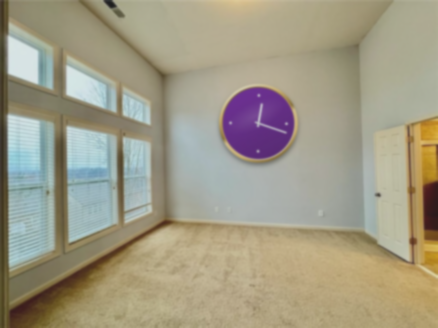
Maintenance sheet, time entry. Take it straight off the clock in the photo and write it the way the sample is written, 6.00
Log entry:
12.18
